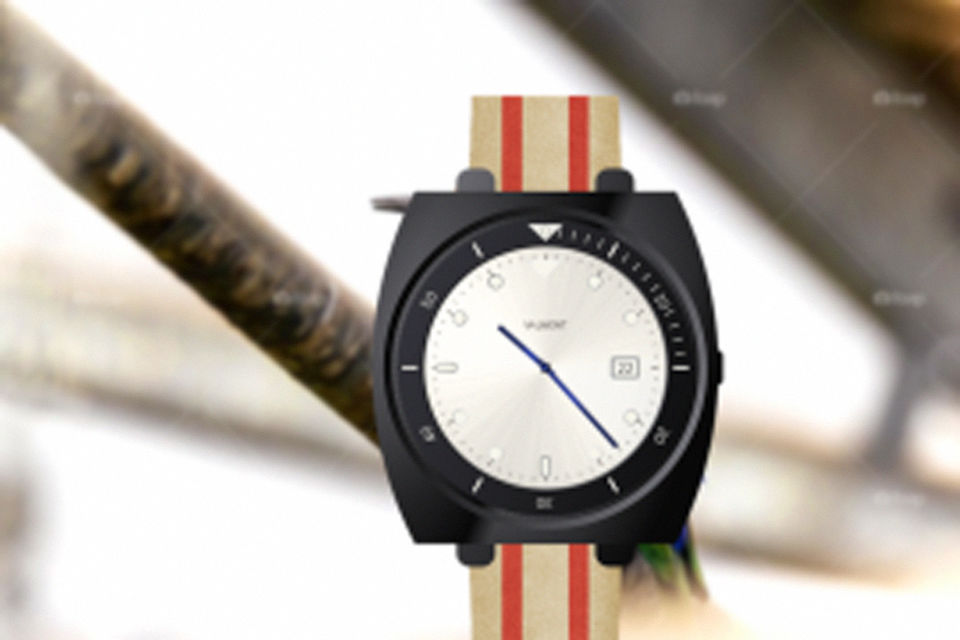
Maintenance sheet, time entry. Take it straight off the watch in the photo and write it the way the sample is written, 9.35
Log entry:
10.23
